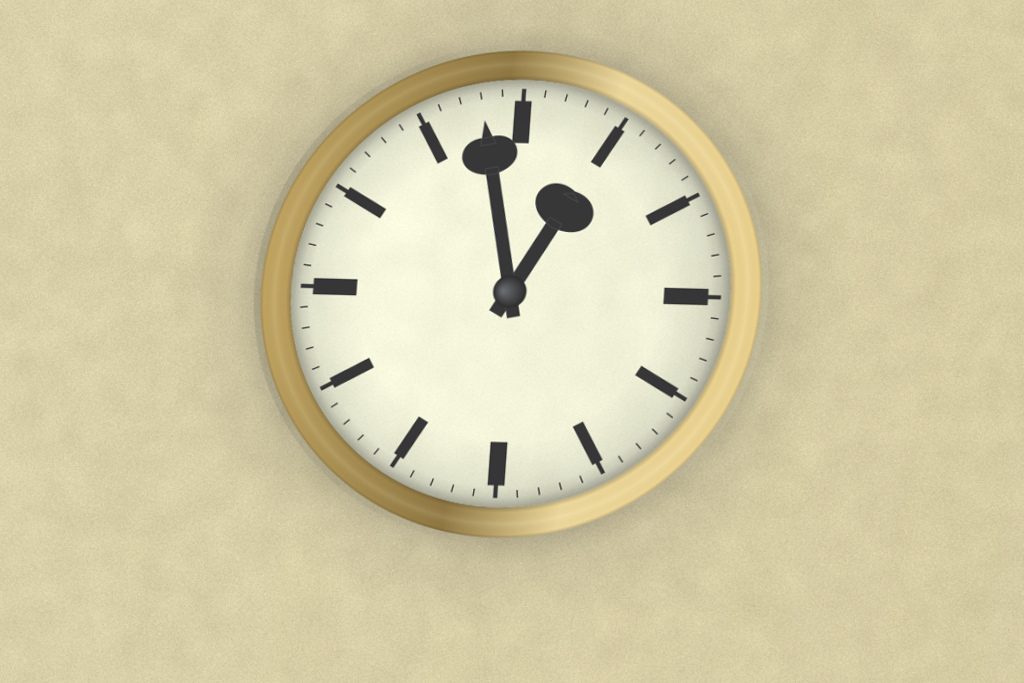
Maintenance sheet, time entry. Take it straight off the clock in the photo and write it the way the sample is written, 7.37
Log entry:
12.58
